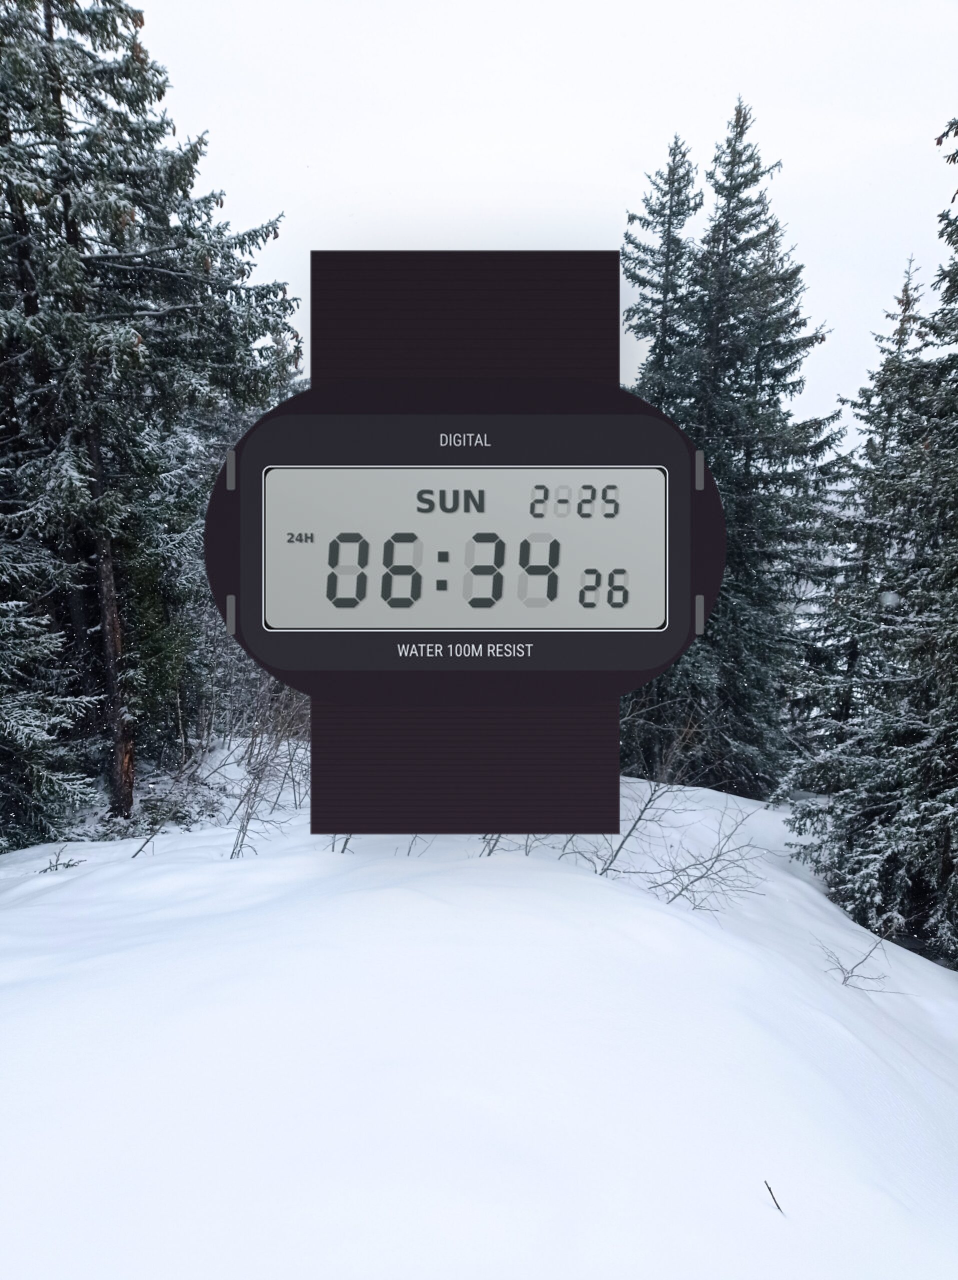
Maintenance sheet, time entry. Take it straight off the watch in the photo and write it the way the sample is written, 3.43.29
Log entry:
6.34.26
